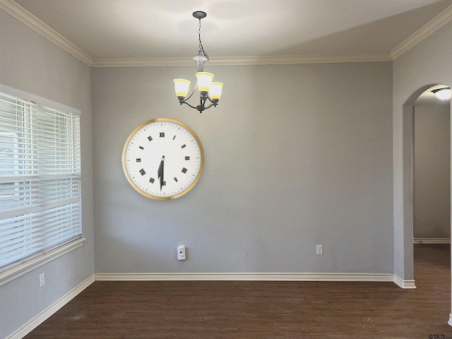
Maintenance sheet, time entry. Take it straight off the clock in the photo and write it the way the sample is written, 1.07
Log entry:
6.31
